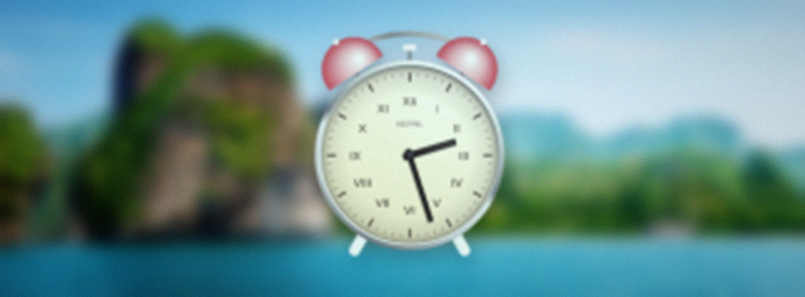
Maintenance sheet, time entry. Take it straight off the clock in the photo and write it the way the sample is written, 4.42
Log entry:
2.27
